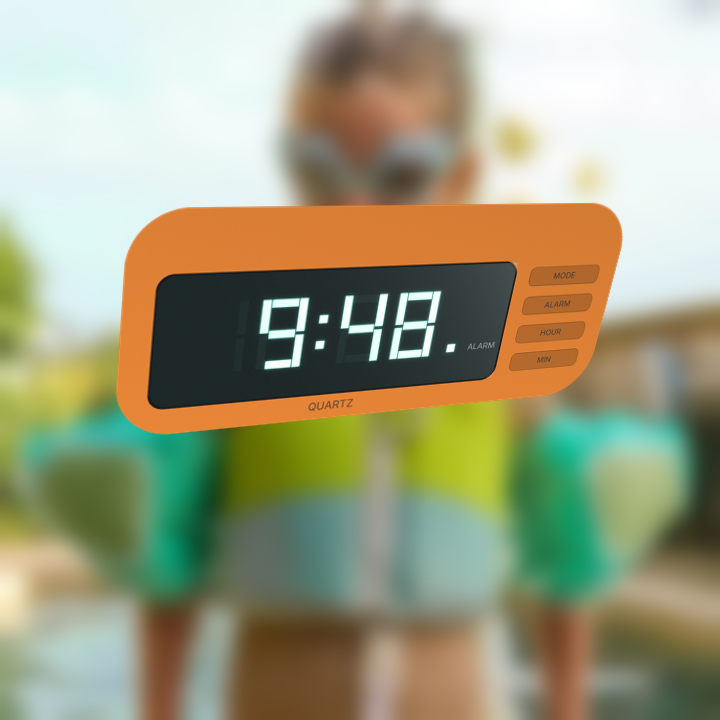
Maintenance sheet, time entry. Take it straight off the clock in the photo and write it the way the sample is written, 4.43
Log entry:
9.48
